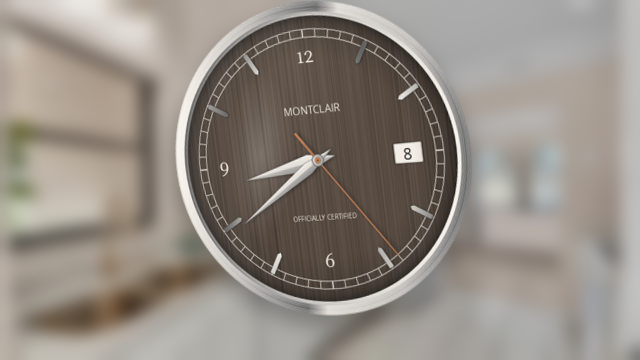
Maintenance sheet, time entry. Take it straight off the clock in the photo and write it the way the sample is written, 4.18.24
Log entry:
8.39.24
